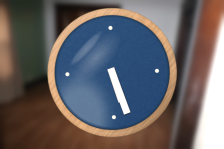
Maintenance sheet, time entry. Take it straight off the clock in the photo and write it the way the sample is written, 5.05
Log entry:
5.27
